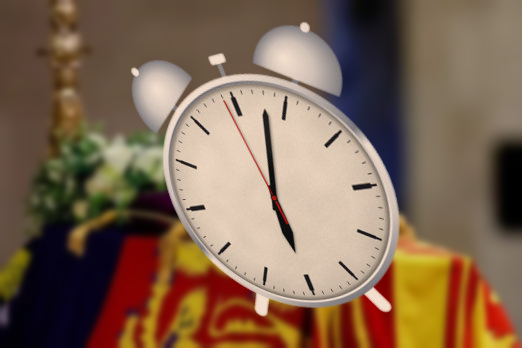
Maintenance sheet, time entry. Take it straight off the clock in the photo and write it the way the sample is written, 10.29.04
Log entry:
6.02.59
